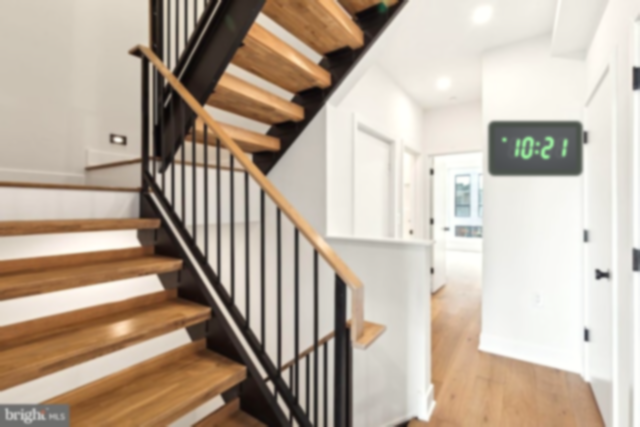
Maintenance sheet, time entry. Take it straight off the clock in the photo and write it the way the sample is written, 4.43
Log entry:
10.21
